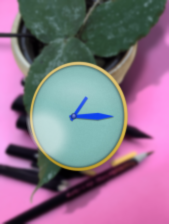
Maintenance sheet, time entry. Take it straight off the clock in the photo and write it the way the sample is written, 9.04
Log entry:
1.15
